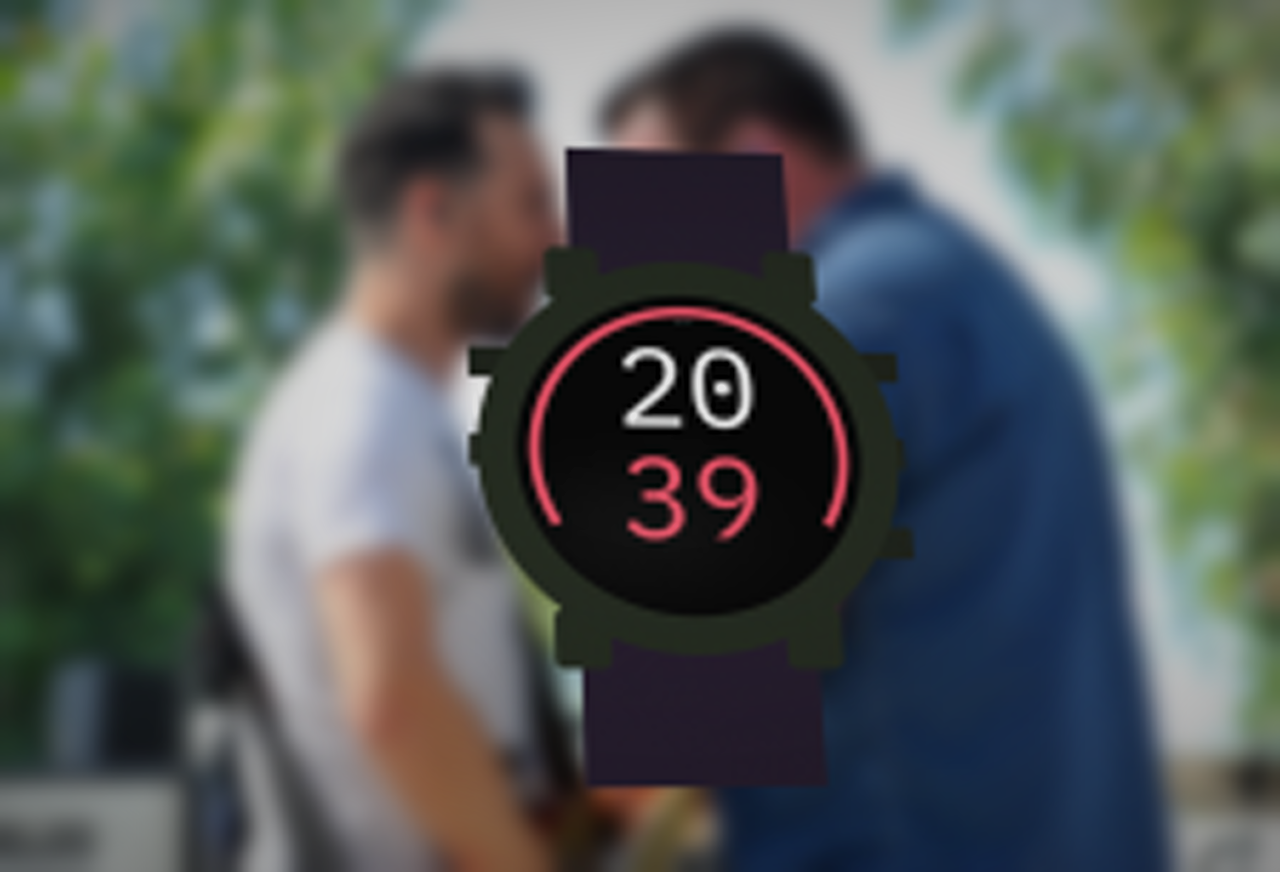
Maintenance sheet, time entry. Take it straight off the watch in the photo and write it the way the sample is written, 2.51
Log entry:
20.39
